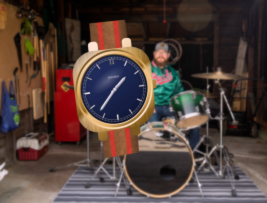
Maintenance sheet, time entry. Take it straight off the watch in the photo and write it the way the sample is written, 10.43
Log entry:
1.37
